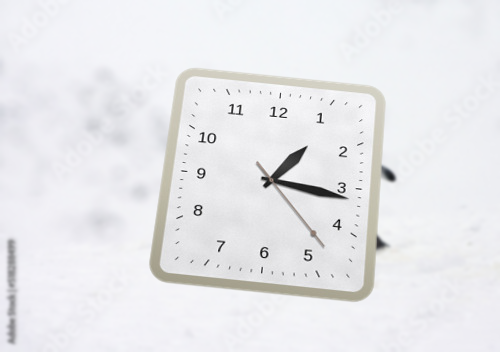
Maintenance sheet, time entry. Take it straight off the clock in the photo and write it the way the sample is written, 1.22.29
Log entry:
1.16.23
